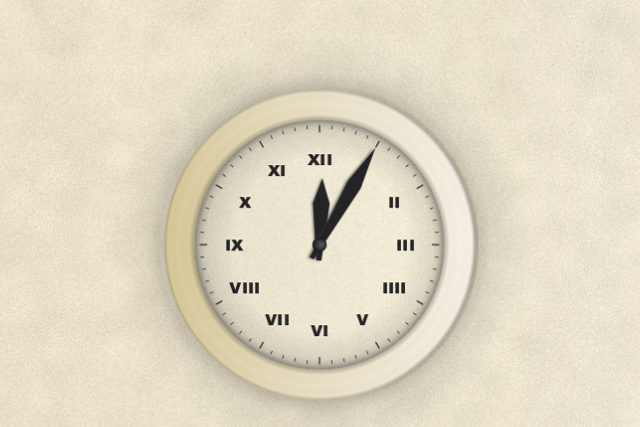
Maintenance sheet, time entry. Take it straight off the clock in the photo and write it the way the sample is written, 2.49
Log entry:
12.05
